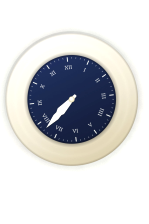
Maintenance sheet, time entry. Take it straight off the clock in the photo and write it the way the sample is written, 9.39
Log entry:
7.38
